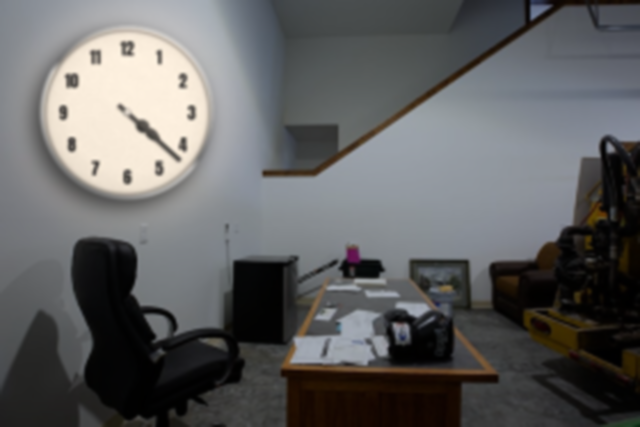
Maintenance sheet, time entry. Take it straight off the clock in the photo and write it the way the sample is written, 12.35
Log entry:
4.22
